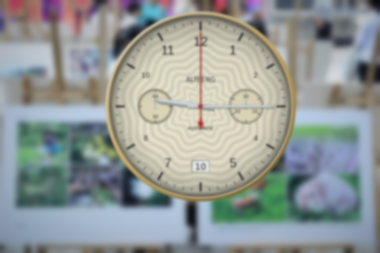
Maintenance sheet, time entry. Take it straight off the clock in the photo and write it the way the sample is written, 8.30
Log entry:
9.15
